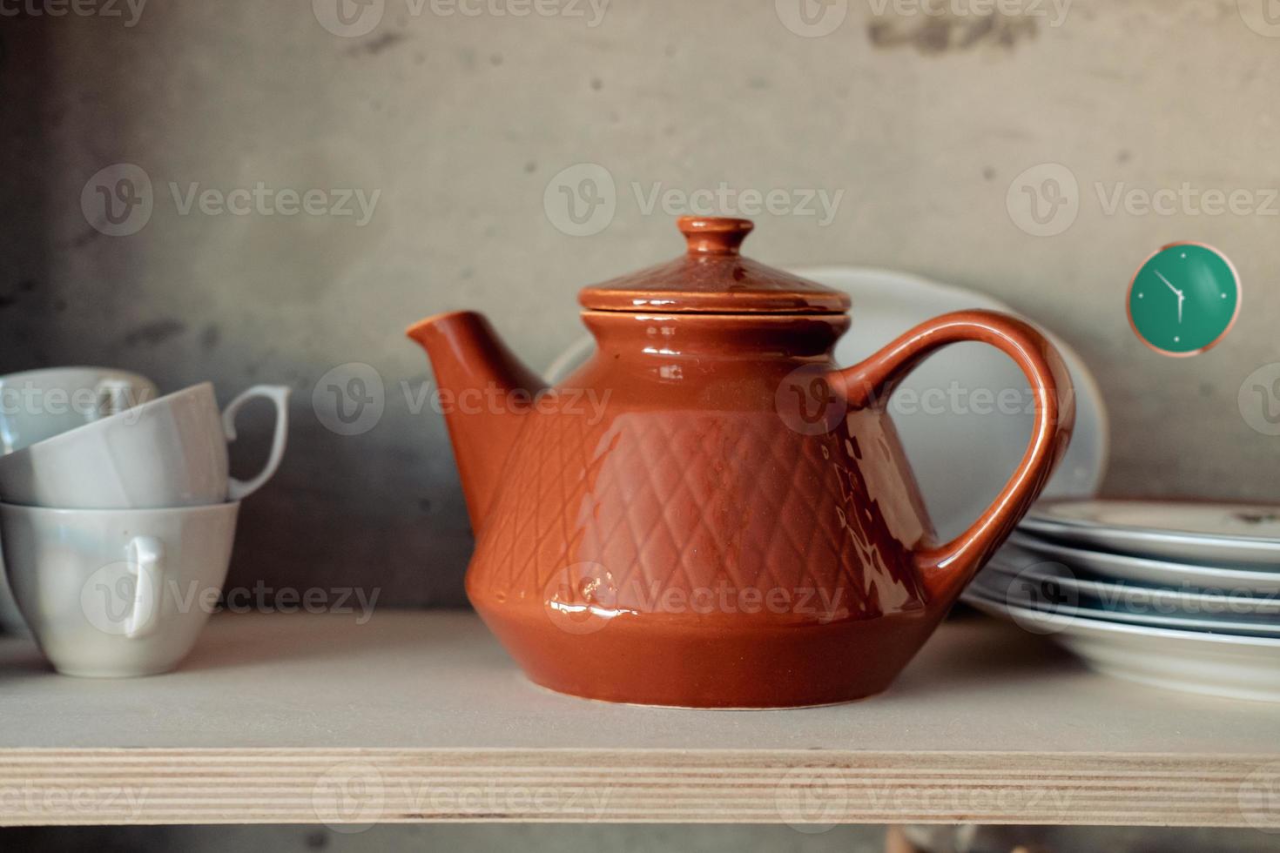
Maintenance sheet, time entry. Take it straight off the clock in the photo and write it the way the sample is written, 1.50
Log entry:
5.52
